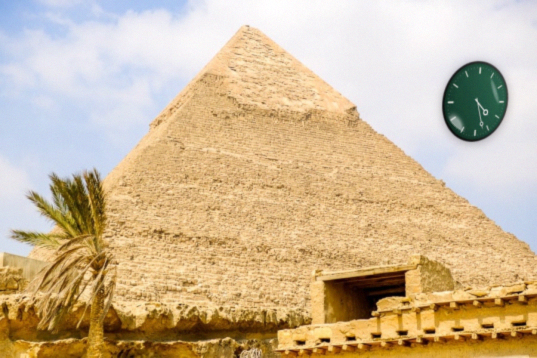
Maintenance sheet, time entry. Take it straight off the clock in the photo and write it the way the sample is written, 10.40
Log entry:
4.27
